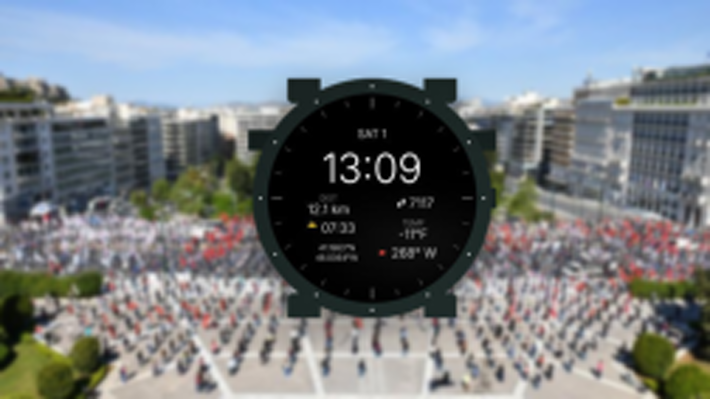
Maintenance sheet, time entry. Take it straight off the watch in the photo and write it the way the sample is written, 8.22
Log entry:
13.09
